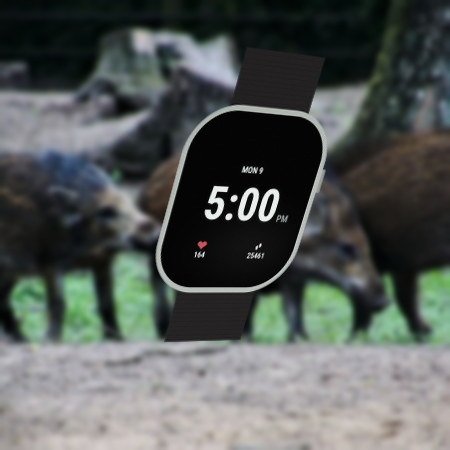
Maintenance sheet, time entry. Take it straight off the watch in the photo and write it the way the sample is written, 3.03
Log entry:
5.00
